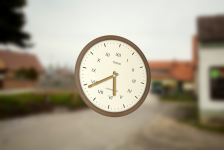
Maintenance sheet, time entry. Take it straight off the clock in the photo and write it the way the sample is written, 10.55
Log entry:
5.39
